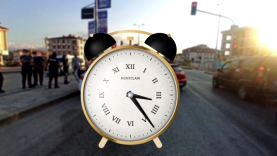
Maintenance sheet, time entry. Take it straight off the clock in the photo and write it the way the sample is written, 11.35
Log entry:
3.24
